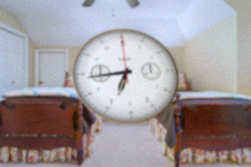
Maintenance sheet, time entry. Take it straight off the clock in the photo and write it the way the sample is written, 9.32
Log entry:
6.44
